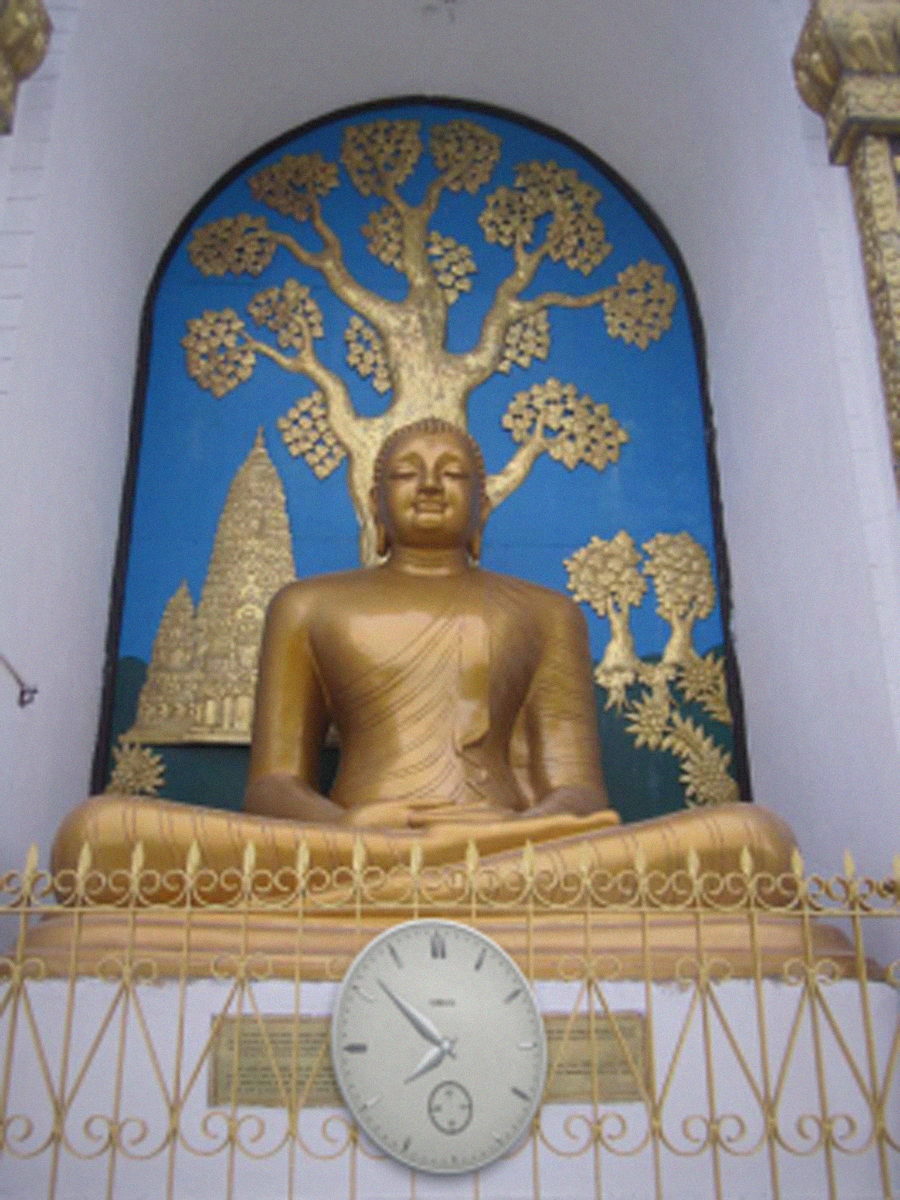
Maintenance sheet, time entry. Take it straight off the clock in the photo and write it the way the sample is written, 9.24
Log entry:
7.52
